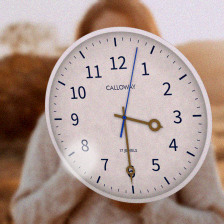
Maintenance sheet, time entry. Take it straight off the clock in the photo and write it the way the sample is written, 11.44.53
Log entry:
3.30.03
